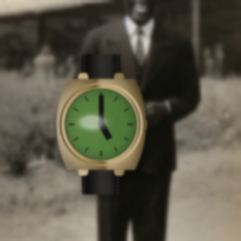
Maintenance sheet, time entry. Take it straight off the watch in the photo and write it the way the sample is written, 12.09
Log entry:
5.00
